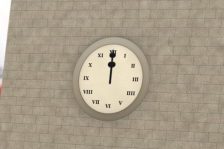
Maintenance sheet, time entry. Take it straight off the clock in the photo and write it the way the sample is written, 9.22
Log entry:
12.00
